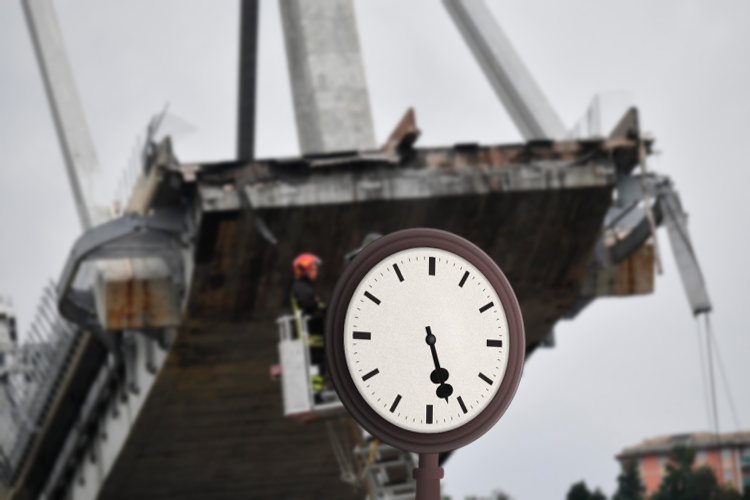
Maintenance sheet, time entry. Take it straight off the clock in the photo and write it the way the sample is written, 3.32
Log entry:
5.27
